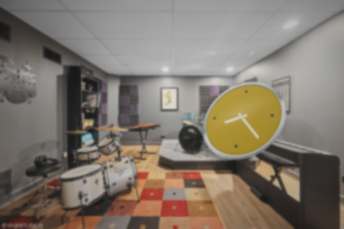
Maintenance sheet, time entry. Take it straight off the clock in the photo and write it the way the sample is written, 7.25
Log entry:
8.23
